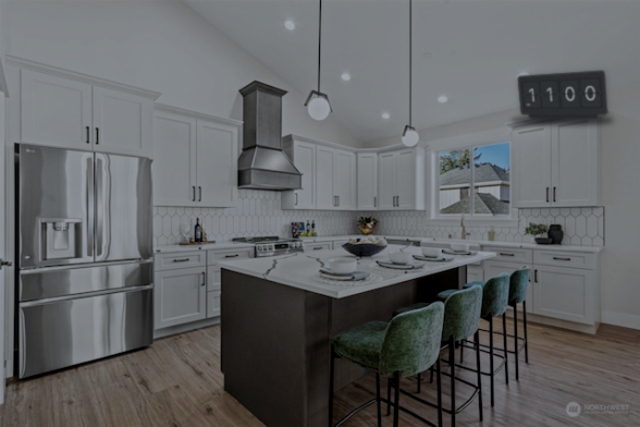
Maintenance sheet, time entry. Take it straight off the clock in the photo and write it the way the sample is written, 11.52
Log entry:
11.00
